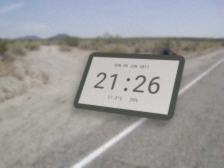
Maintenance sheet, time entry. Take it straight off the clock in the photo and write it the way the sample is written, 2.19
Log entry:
21.26
